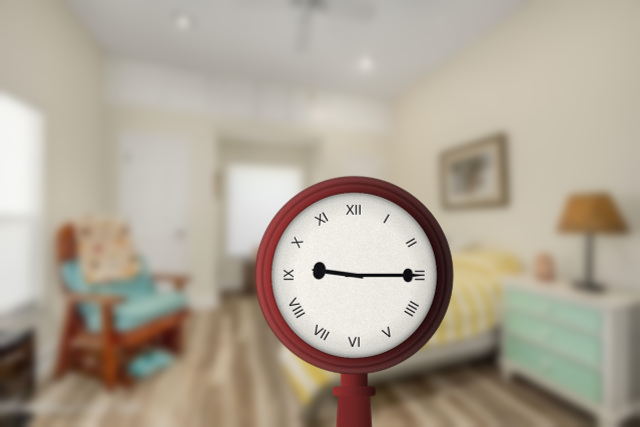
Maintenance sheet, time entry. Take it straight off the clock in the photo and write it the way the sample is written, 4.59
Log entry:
9.15
